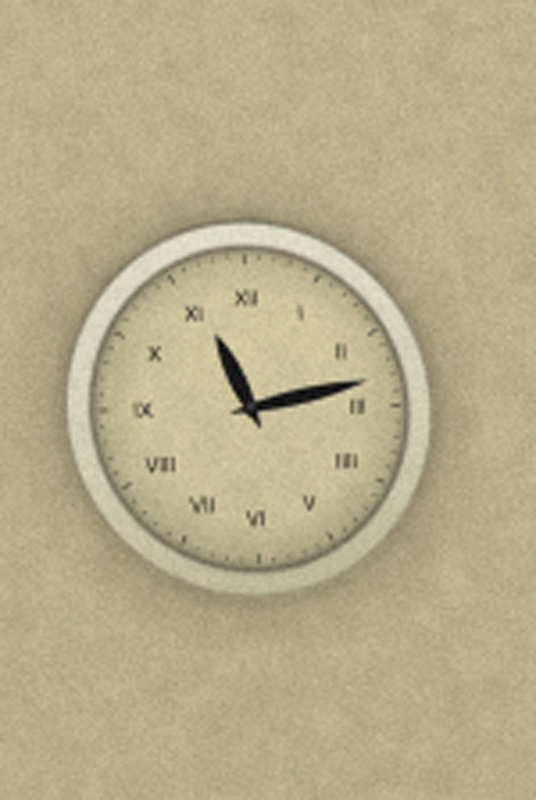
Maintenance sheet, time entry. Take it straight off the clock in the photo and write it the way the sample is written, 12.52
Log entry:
11.13
